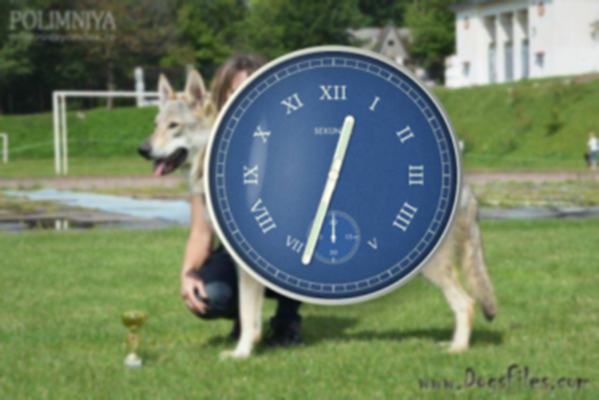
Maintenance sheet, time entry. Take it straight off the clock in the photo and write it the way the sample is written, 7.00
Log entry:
12.33
